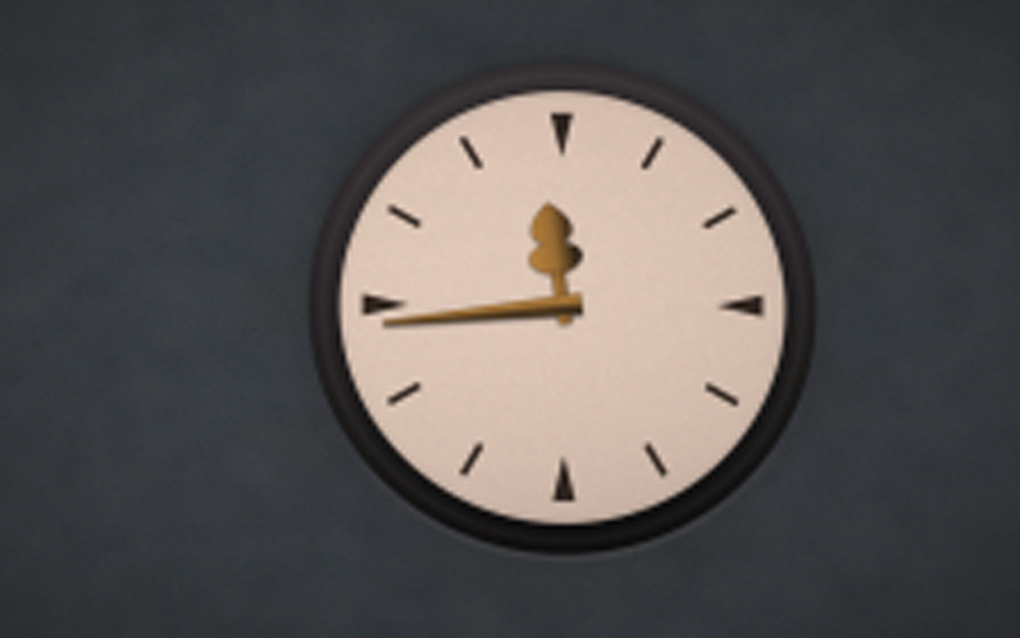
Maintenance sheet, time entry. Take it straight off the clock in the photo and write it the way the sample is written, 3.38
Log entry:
11.44
